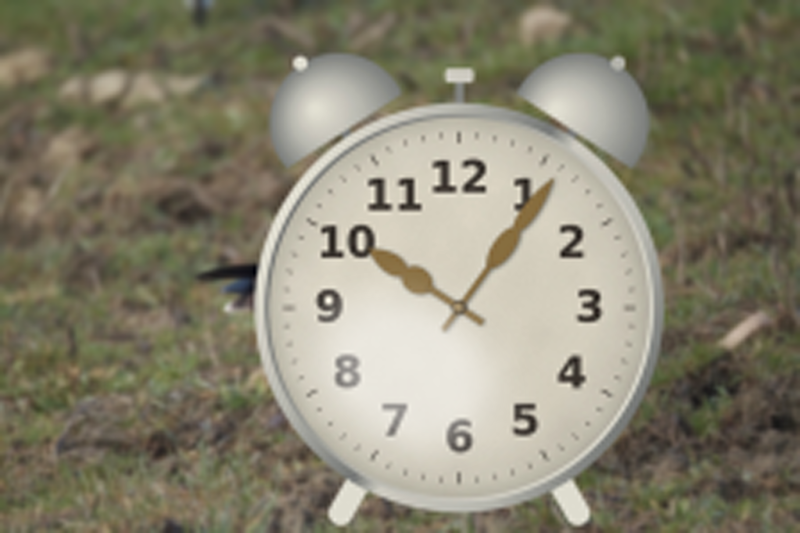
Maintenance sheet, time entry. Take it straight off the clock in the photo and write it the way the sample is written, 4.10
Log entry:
10.06
